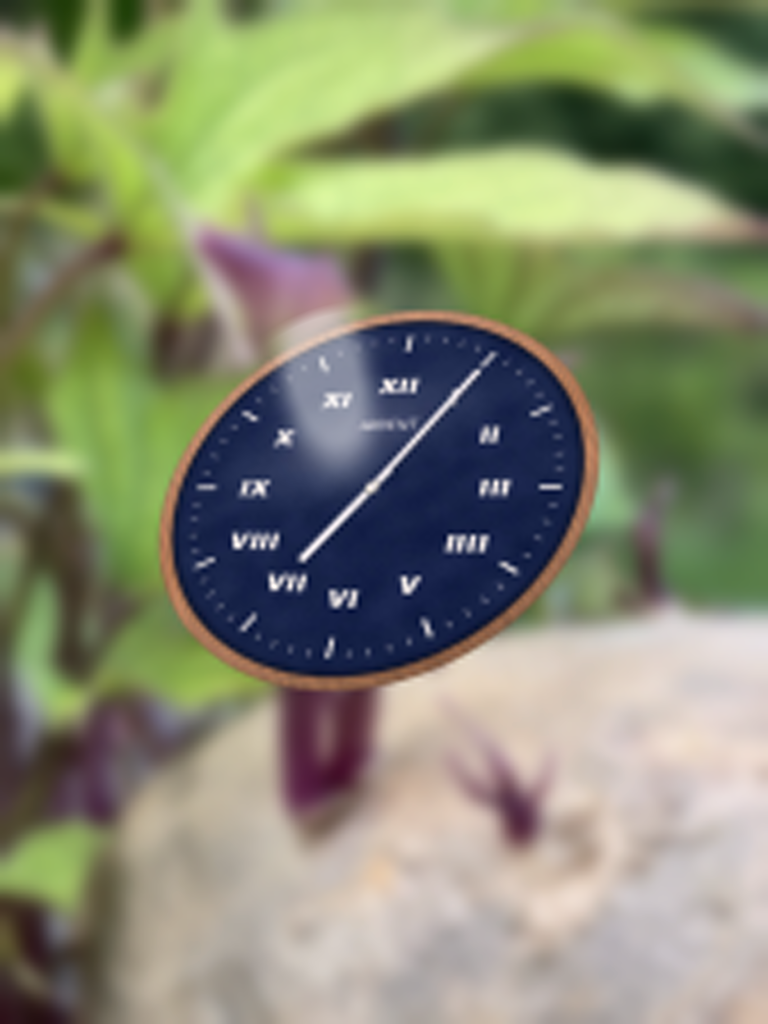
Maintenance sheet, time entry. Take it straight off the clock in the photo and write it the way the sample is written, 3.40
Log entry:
7.05
